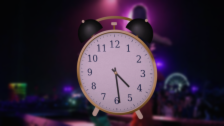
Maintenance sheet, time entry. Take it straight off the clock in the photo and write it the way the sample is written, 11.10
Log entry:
4.29
